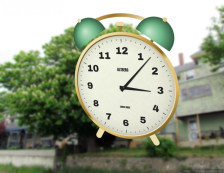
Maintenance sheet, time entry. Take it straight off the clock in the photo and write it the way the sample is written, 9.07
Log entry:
3.07
